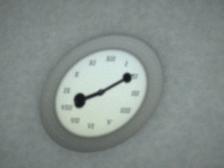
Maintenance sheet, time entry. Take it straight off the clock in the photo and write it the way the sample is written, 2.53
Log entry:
8.09
